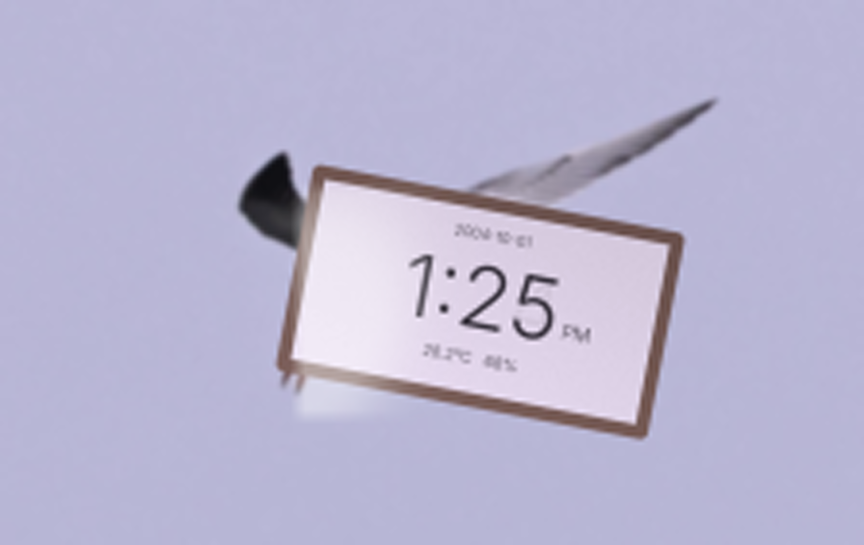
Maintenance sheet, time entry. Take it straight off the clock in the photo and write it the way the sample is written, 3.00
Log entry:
1.25
